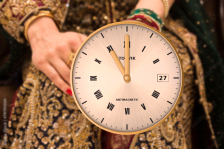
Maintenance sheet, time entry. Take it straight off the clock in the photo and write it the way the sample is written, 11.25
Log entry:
11.00
